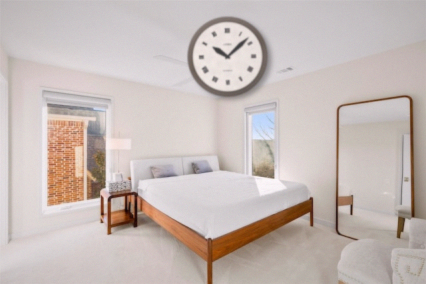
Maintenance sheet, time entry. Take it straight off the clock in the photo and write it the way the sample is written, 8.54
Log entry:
10.08
